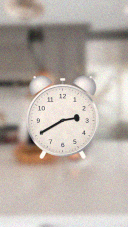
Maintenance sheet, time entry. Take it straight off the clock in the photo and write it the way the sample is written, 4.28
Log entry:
2.40
